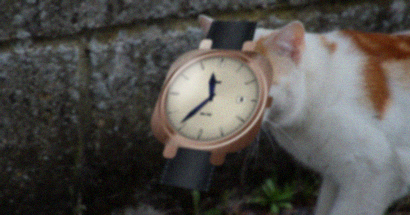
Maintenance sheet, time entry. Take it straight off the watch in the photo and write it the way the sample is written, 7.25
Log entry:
11.36
